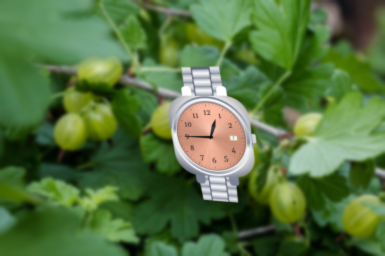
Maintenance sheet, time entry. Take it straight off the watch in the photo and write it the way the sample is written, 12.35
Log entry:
12.45
